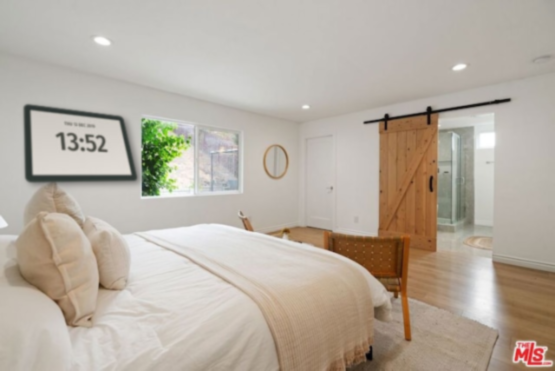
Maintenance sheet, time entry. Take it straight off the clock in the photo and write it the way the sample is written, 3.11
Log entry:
13.52
